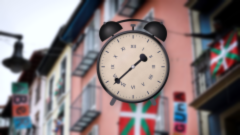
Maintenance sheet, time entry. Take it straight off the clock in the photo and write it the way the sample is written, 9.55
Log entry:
1.38
